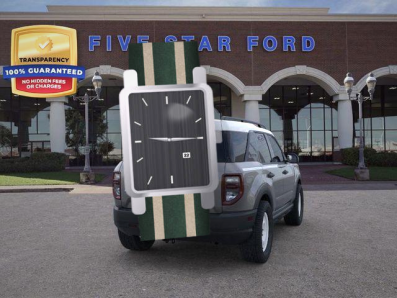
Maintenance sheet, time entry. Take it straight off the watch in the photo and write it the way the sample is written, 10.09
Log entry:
9.15
